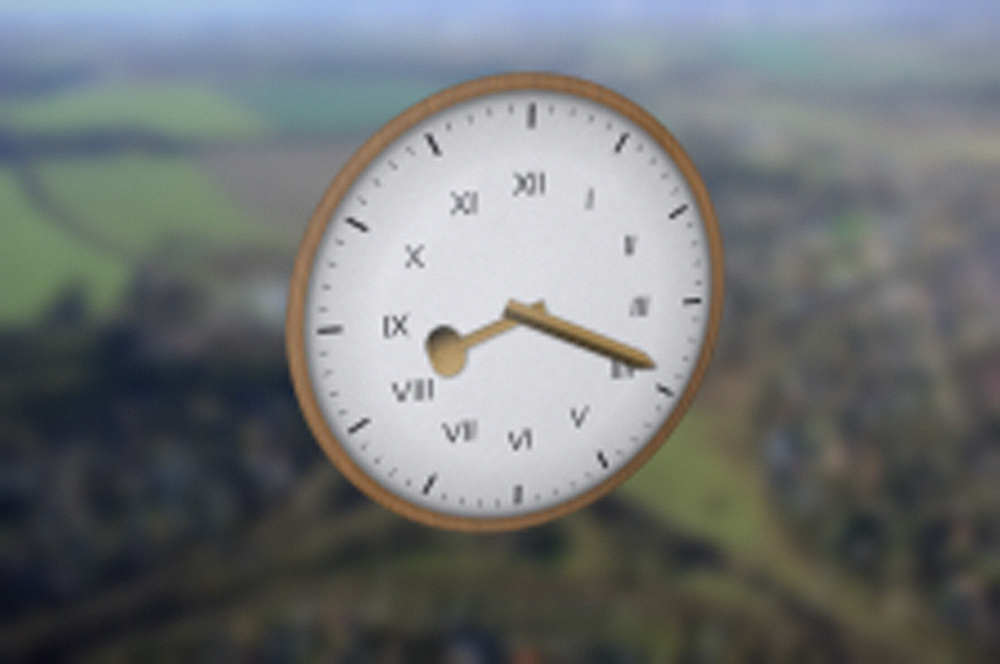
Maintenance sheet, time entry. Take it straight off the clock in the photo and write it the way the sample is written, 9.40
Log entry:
8.19
